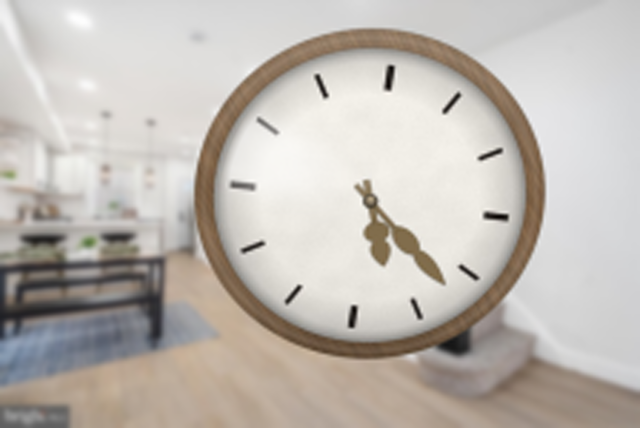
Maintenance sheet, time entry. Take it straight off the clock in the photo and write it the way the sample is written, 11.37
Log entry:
5.22
